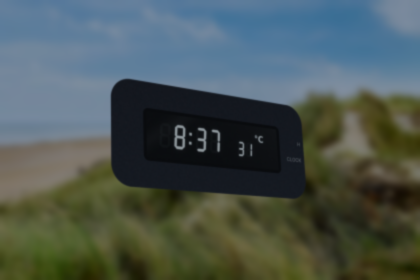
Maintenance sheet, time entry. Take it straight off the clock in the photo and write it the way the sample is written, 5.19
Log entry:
8.37
